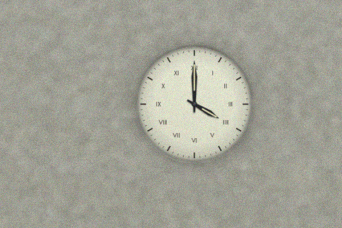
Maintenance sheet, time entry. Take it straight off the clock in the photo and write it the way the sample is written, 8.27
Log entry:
4.00
